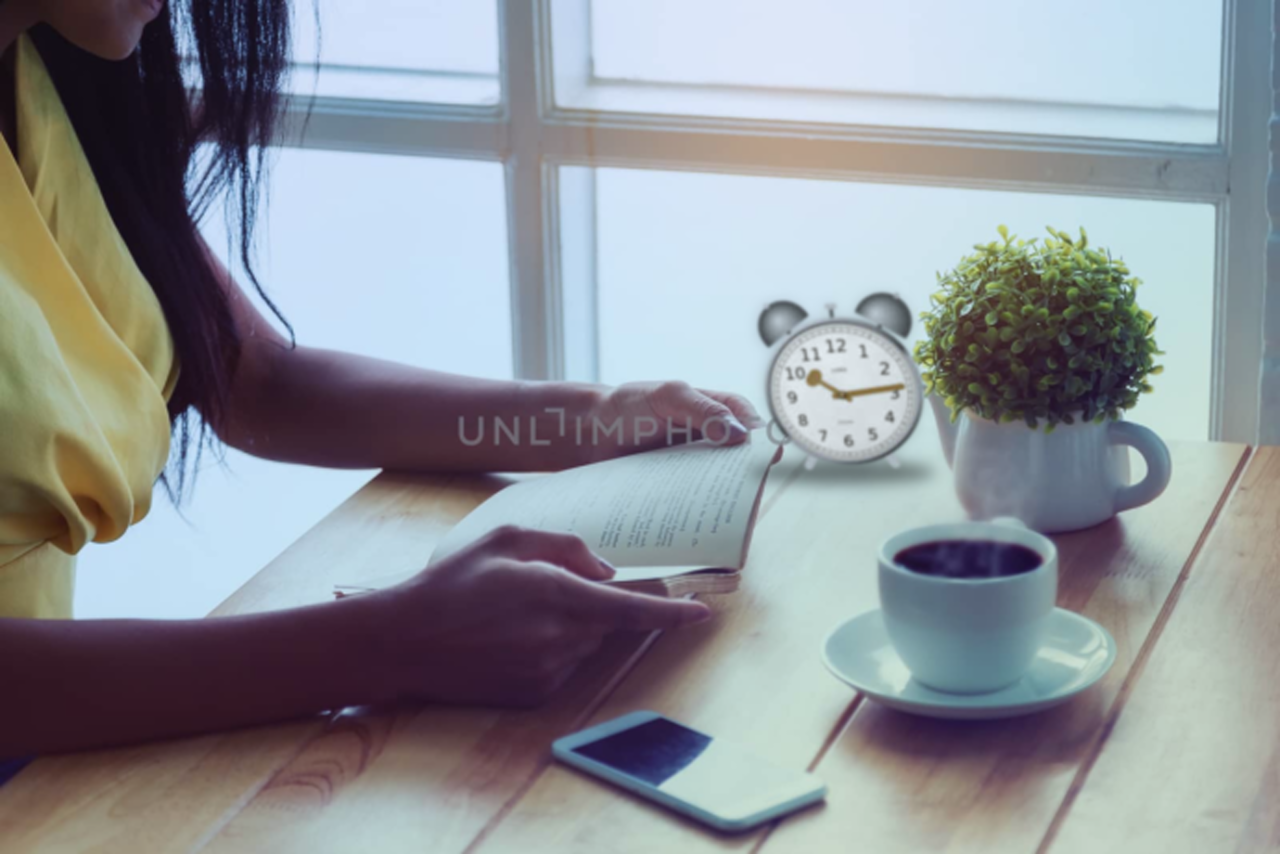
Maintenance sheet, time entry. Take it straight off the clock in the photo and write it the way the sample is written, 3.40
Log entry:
10.14
